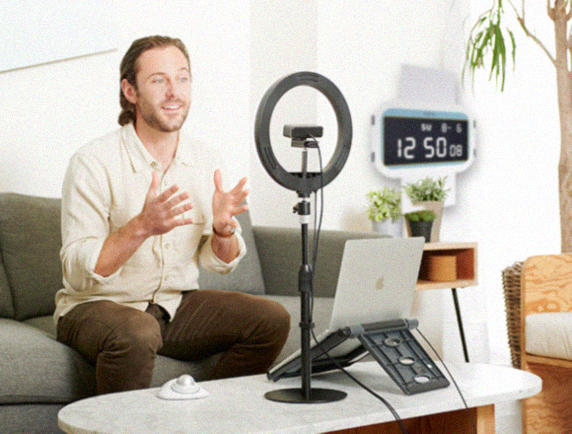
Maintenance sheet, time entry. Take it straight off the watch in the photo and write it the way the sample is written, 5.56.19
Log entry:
12.50.08
